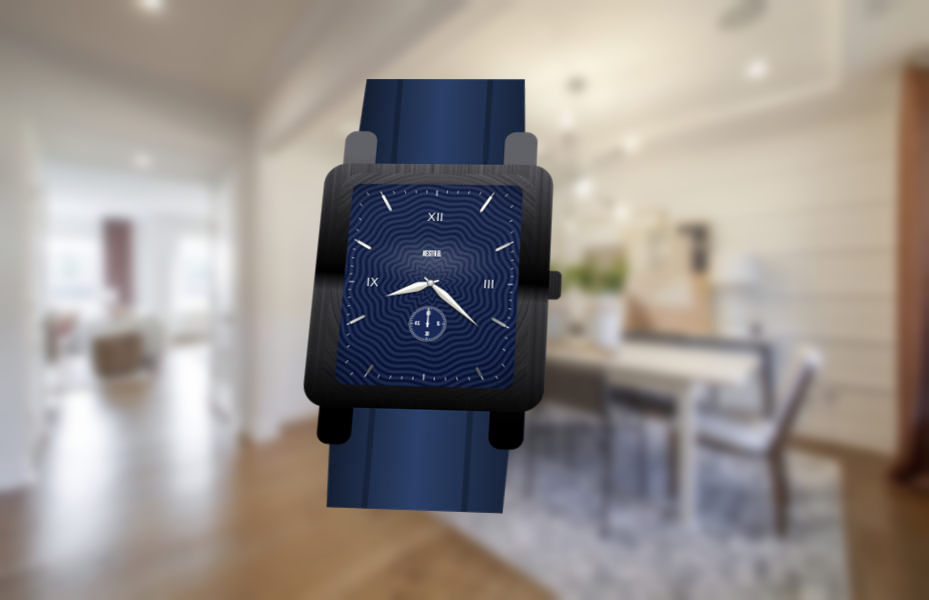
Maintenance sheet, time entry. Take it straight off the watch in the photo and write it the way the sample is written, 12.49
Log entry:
8.22
